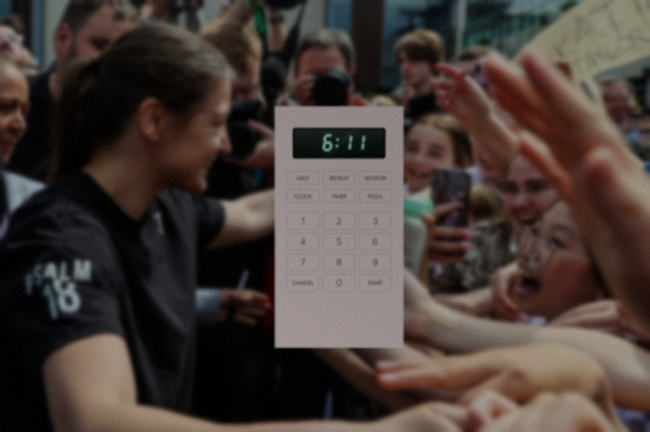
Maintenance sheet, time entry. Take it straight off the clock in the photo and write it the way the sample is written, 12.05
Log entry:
6.11
